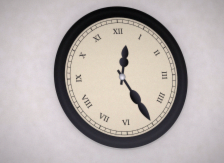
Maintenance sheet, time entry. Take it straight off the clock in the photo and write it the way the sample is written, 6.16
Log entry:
12.25
